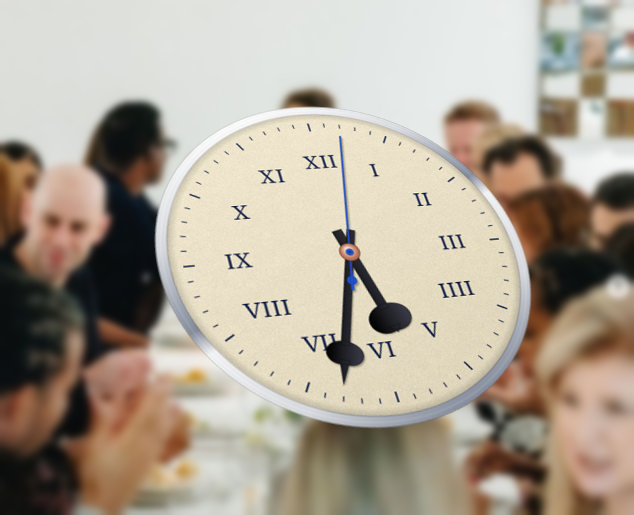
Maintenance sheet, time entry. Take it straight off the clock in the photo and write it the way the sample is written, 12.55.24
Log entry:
5.33.02
